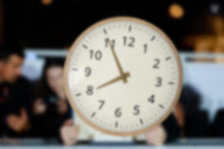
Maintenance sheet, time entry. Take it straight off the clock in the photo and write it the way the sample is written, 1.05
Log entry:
7.55
